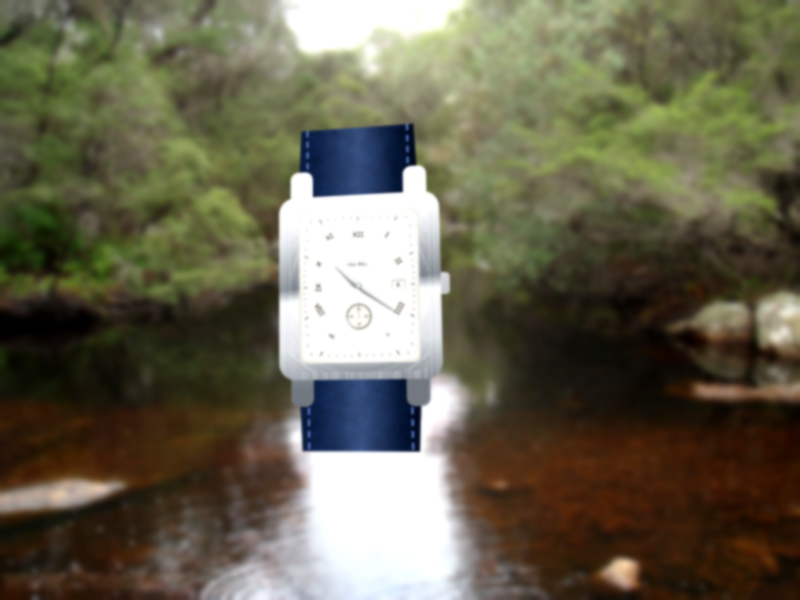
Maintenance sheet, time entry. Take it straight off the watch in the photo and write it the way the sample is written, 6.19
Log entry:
10.21
